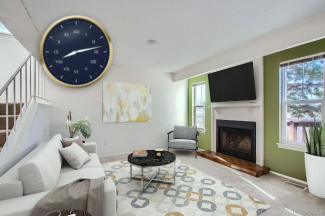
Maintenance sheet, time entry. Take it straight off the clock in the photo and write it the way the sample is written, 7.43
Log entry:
8.13
